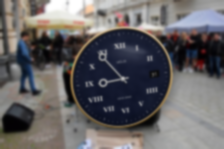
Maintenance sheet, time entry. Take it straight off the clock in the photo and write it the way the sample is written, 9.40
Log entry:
8.54
